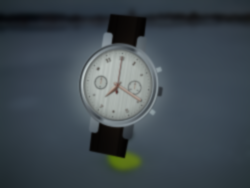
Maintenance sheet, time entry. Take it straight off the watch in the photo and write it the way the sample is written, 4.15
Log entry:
7.19
